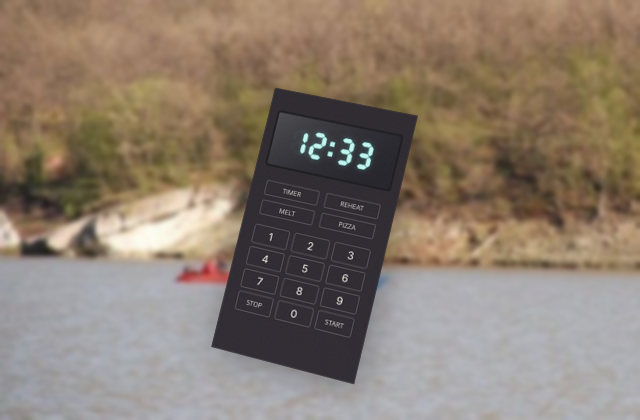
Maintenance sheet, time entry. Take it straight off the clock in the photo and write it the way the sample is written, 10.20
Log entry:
12.33
